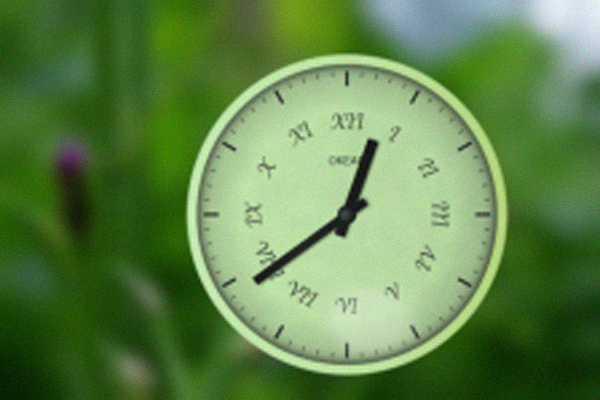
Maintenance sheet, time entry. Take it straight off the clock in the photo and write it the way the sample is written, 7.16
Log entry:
12.39
